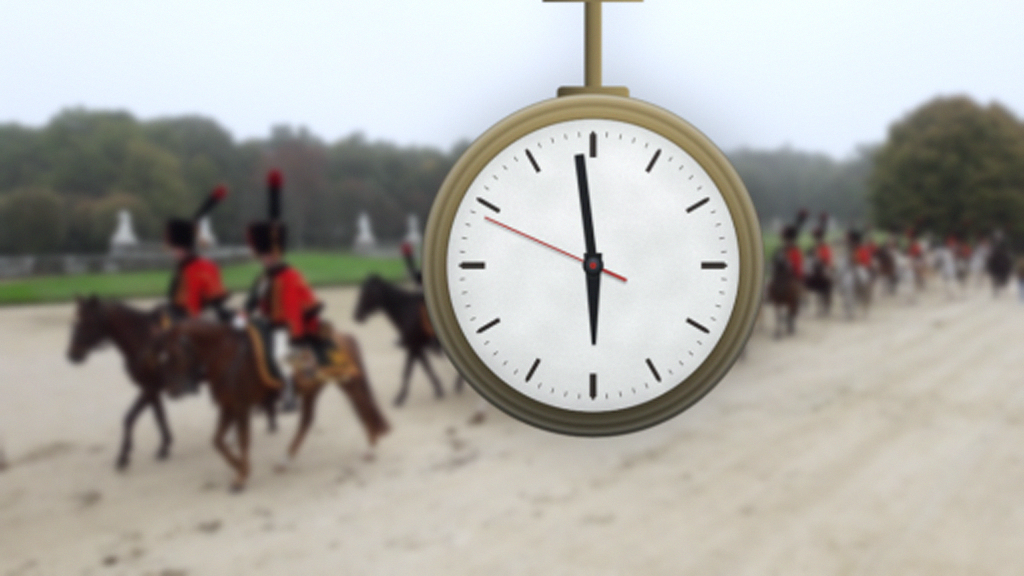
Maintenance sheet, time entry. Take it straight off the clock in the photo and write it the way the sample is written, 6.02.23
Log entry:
5.58.49
